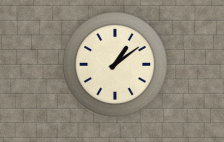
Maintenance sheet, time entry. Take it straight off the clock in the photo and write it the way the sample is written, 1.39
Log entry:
1.09
